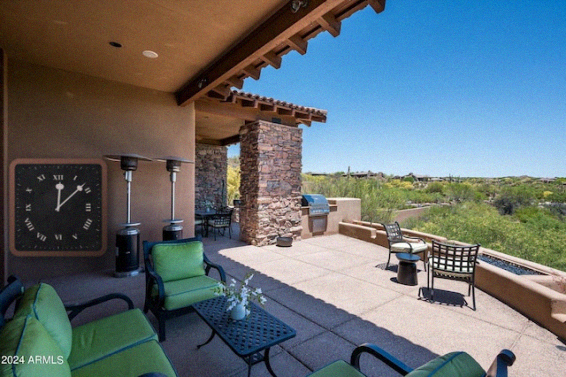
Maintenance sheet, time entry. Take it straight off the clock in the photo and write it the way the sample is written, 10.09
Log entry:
12.08
